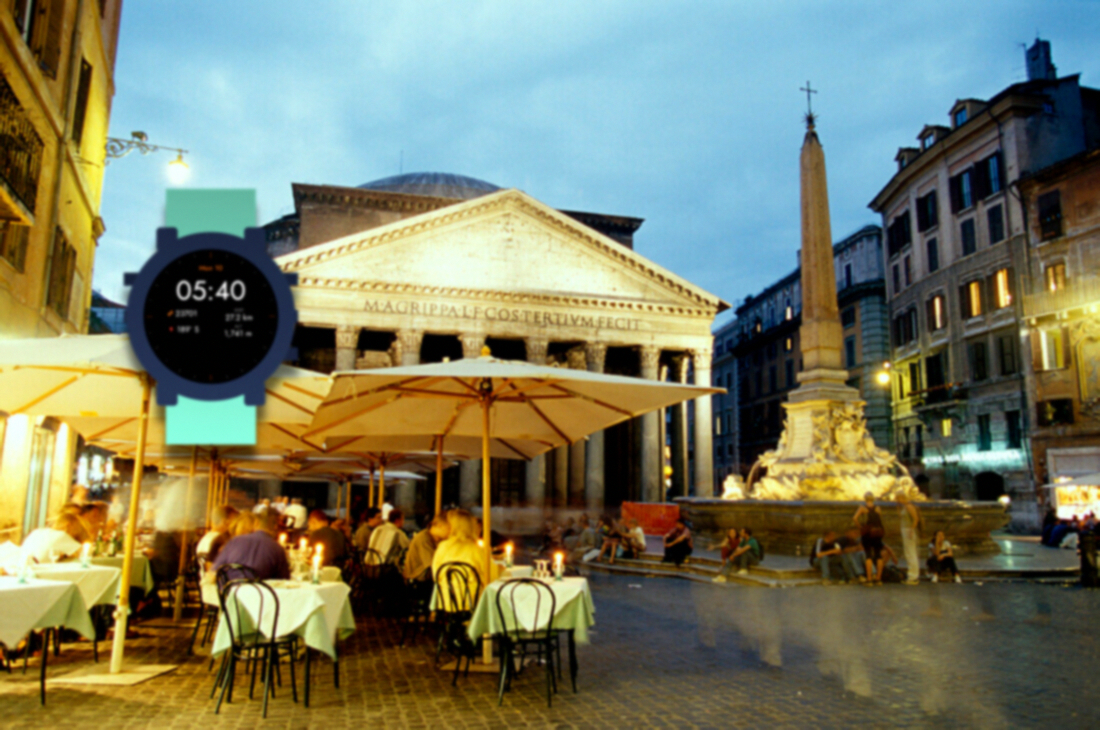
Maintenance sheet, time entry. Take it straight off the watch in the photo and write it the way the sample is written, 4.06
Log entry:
5.40
